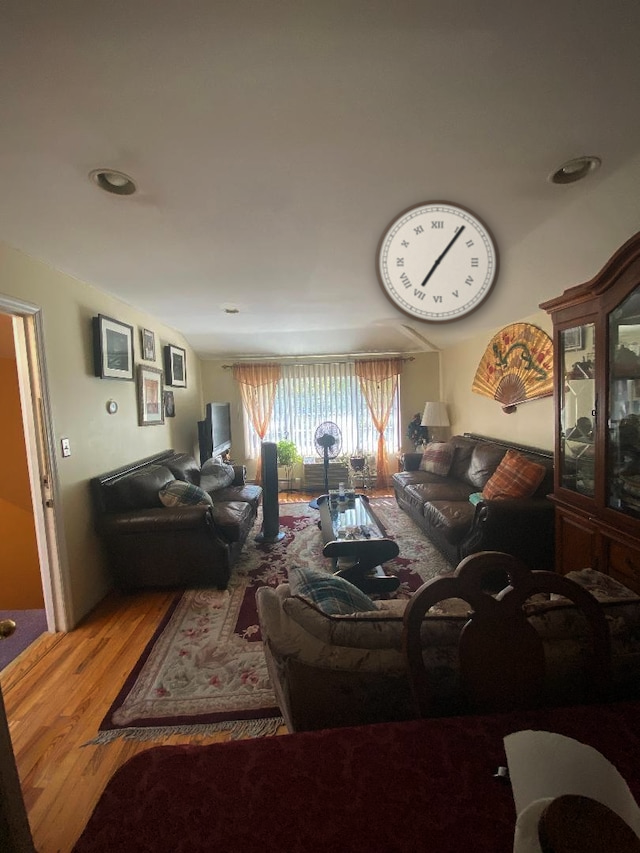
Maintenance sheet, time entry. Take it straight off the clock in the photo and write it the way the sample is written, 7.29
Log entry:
7.06
